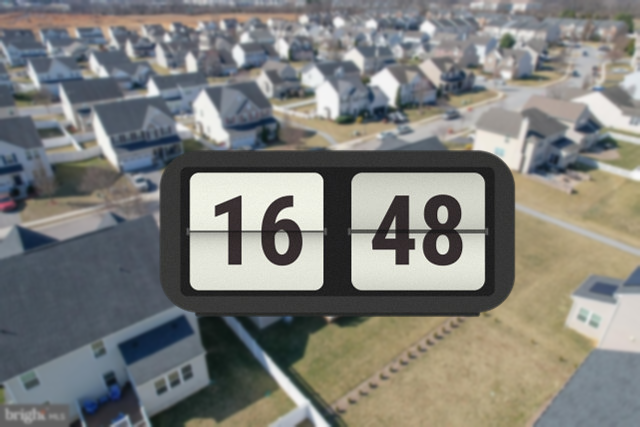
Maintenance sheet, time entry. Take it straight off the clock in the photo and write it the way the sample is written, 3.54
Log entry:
16.48
